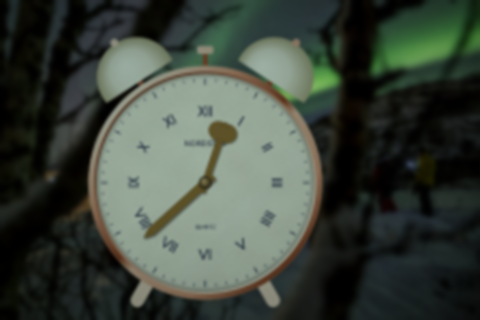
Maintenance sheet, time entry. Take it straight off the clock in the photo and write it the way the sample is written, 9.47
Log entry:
12.38
